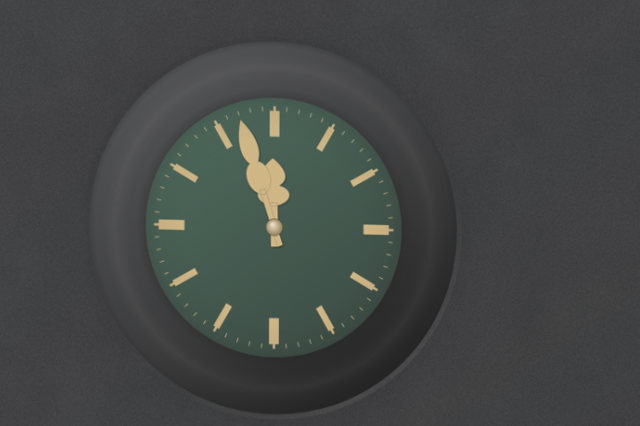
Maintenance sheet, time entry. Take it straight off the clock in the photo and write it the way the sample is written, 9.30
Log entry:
11.57
